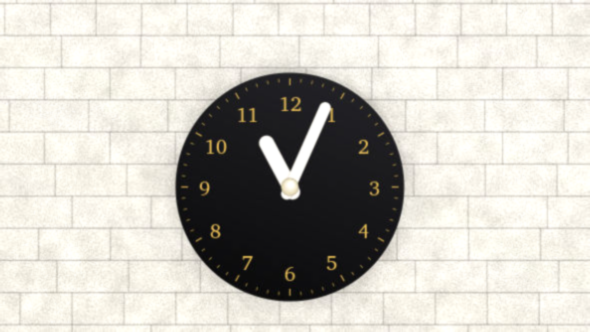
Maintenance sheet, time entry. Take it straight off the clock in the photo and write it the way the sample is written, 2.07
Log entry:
11.04
